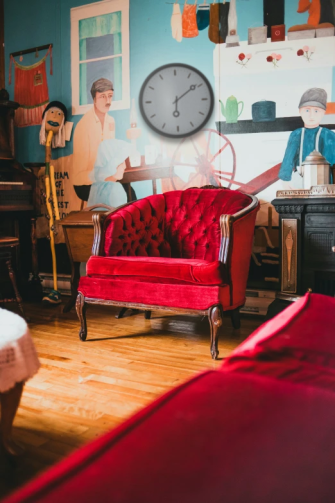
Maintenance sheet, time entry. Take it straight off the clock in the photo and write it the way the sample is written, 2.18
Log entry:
6.09
